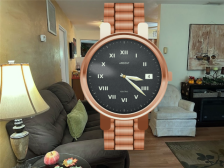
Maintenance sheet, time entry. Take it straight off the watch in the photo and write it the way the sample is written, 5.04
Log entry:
3.22
